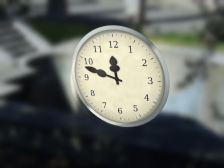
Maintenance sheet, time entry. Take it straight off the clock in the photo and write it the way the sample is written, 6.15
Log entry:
11.48
